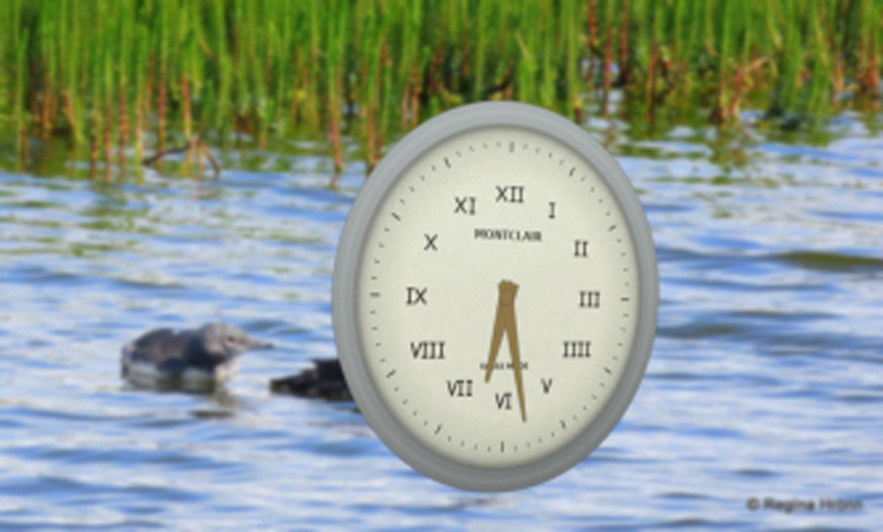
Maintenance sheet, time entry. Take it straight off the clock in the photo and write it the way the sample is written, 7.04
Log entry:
6.28
